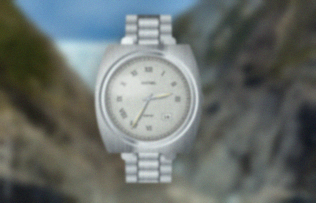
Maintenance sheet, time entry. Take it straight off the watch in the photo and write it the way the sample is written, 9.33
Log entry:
2.35
